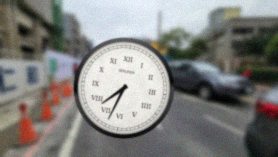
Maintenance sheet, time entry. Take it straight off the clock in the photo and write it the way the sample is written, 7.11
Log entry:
7.33
